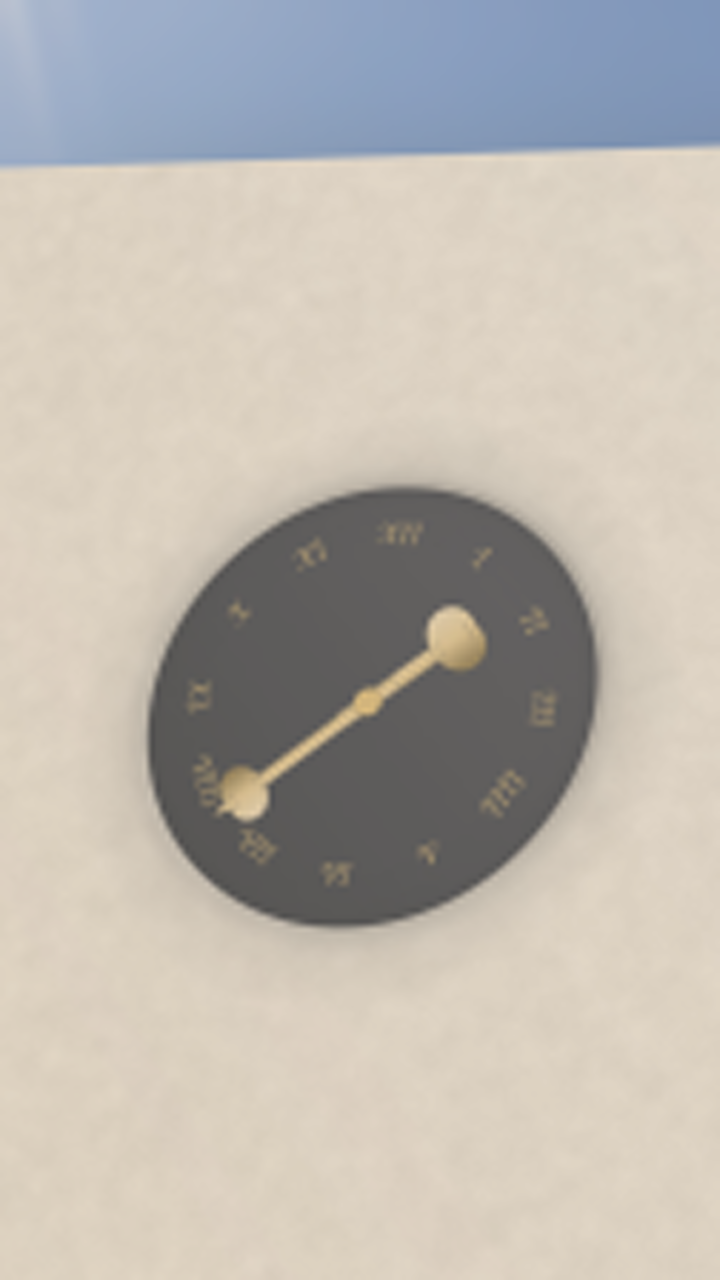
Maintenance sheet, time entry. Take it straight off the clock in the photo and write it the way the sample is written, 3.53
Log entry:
1.38
